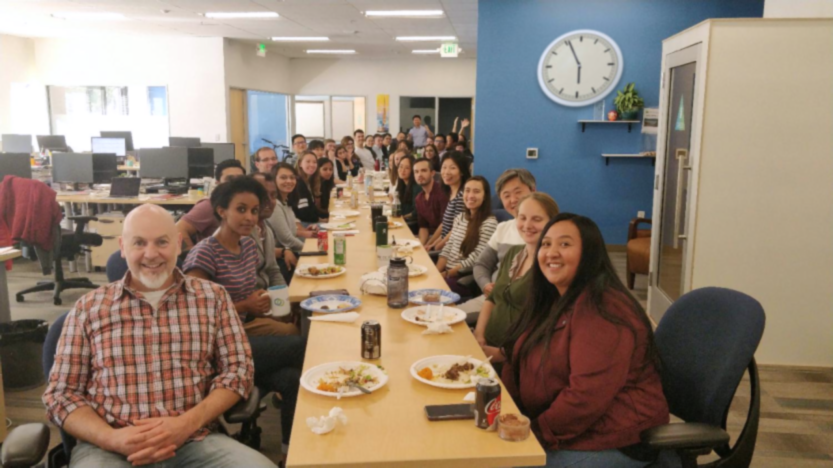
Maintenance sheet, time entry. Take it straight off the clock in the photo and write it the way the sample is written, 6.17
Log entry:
5.56
